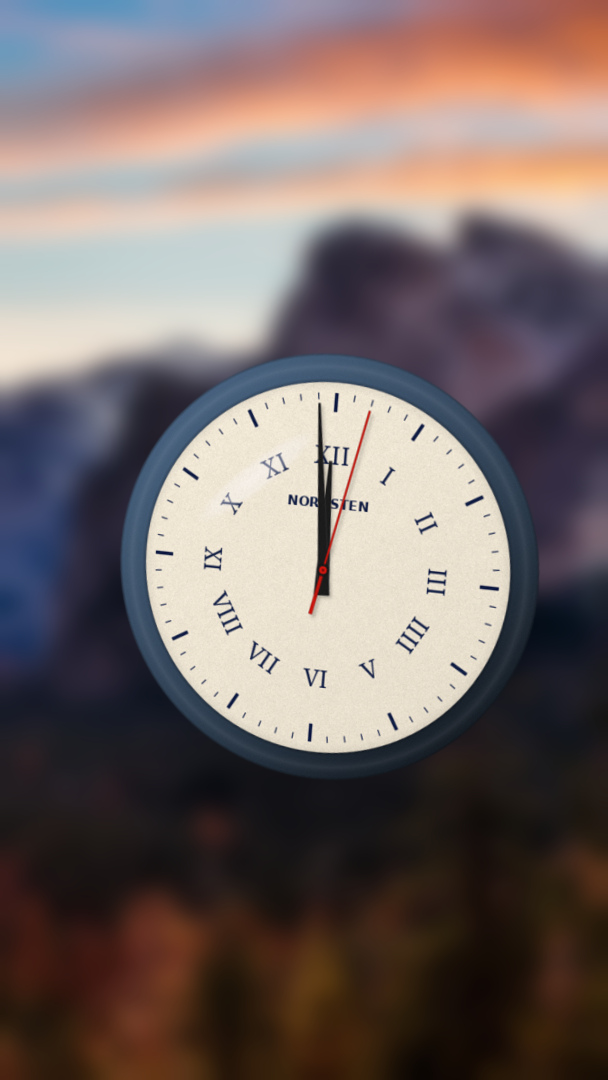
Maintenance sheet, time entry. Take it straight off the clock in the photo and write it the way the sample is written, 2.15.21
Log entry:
11.59.02
